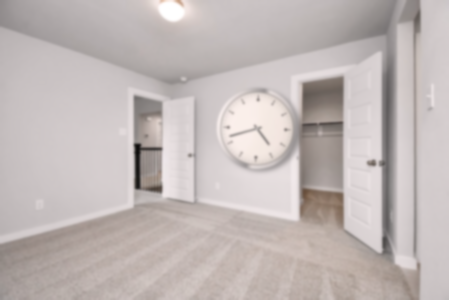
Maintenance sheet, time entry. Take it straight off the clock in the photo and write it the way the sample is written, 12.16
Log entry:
4.42
